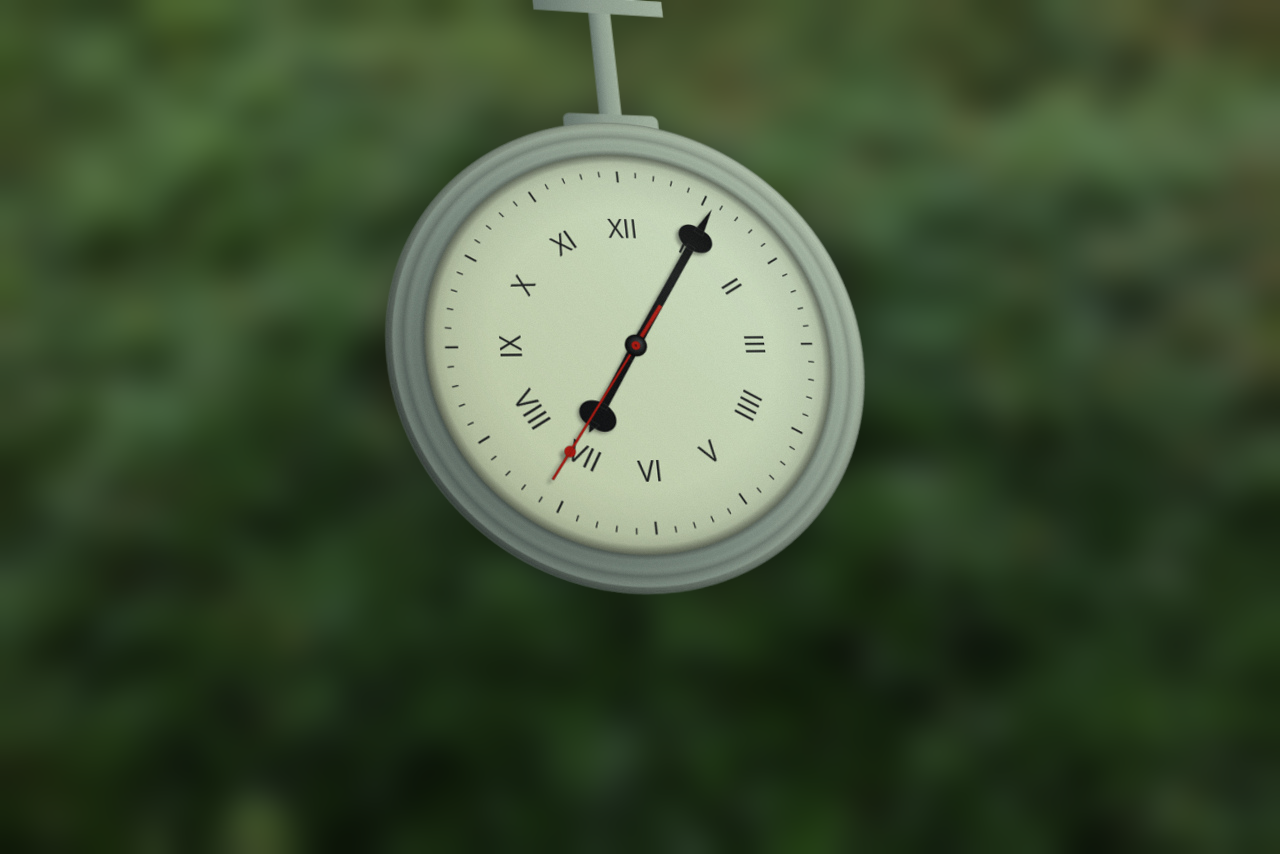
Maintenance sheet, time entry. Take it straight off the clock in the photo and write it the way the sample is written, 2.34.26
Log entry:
7.05.36
